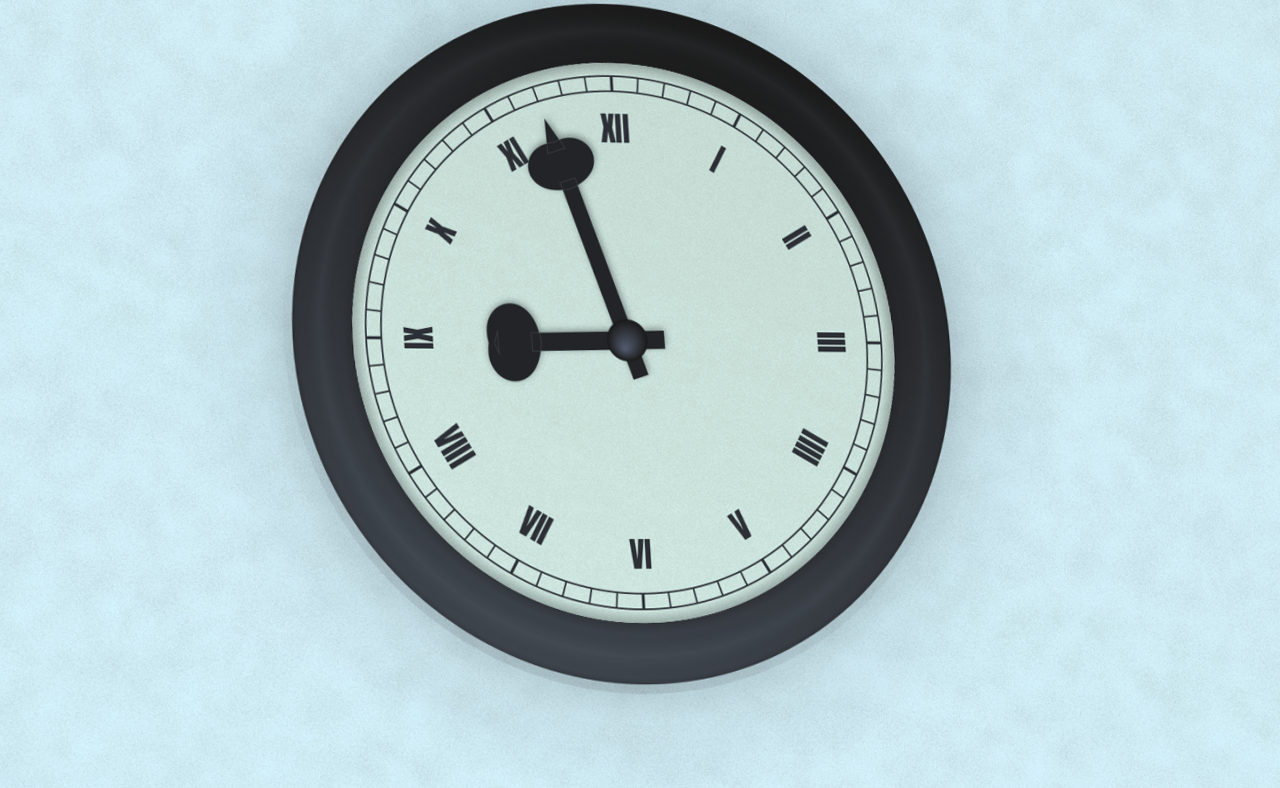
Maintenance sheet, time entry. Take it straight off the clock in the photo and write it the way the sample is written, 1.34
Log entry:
8.57
